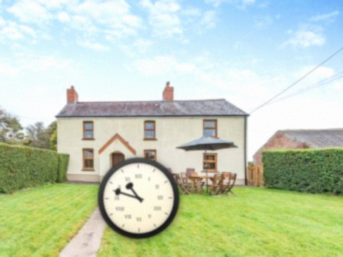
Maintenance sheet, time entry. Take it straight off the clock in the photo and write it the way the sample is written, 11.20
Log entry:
10.48
